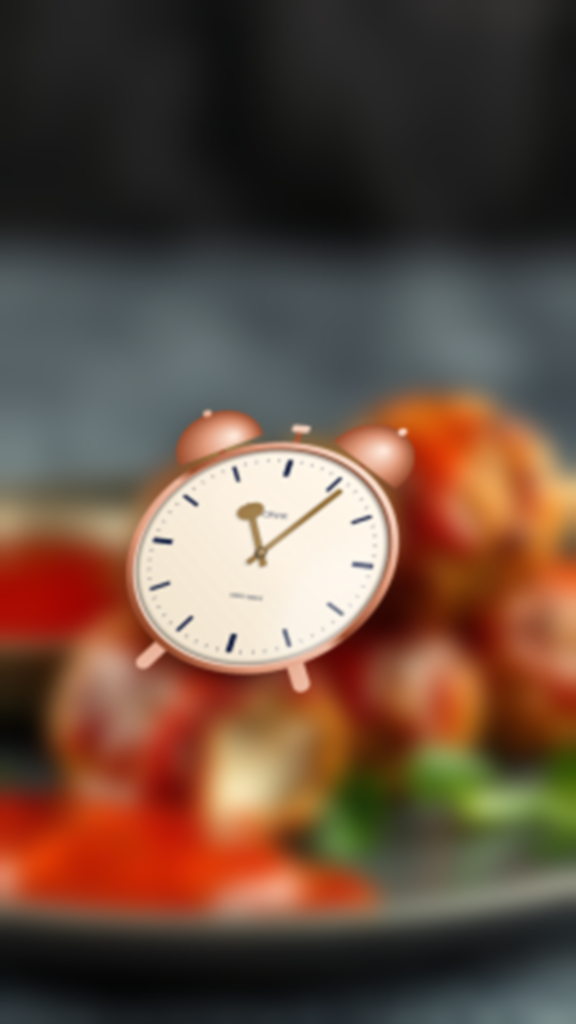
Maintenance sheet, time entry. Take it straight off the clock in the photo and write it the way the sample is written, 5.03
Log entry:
11.06
